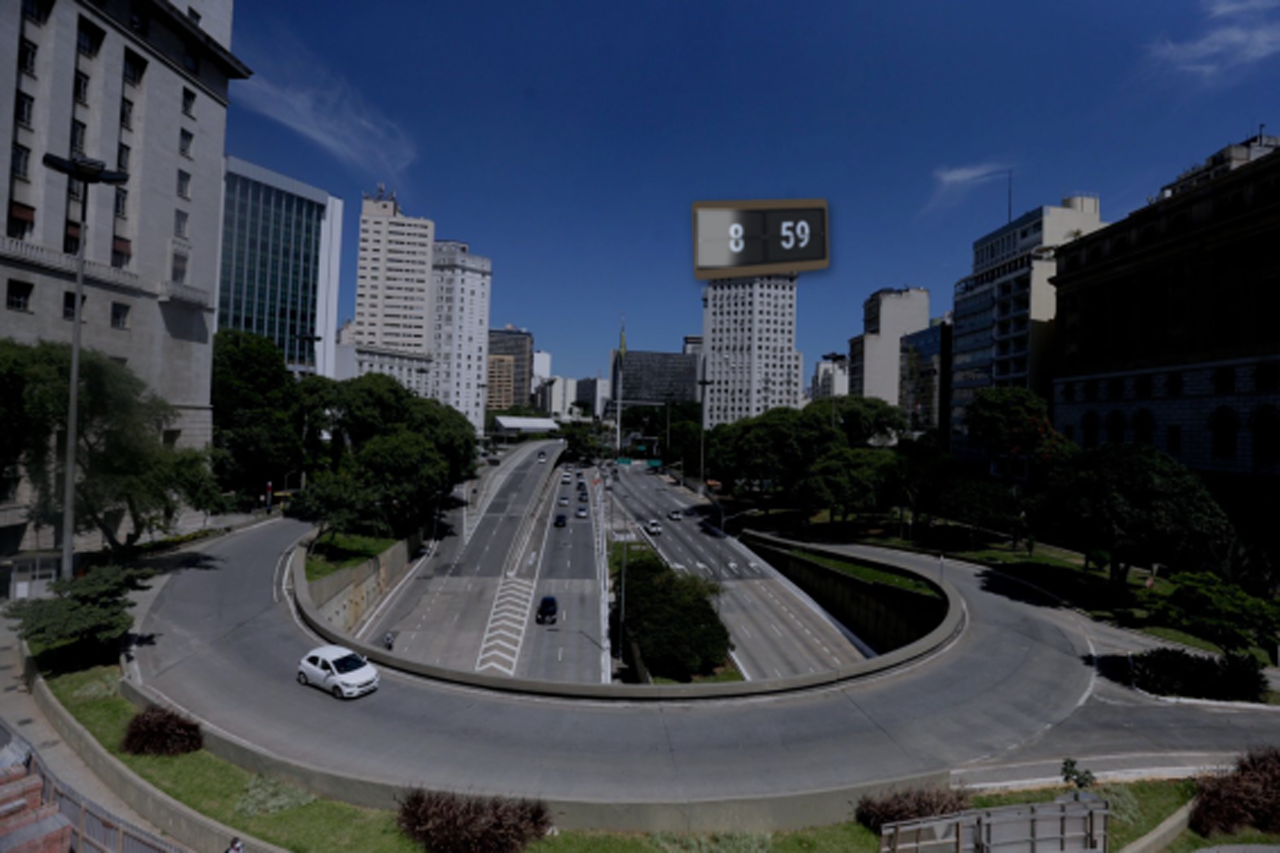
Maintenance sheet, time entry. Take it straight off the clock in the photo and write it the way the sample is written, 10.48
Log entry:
8.59
